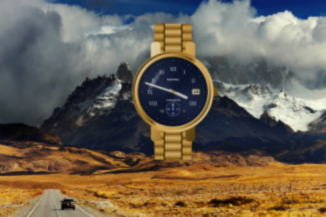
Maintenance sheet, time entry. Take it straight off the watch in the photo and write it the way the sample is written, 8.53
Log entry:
3.48
